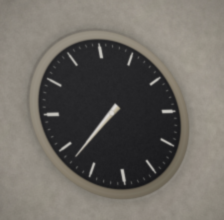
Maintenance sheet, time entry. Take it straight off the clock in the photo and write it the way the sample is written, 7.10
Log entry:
7.38
